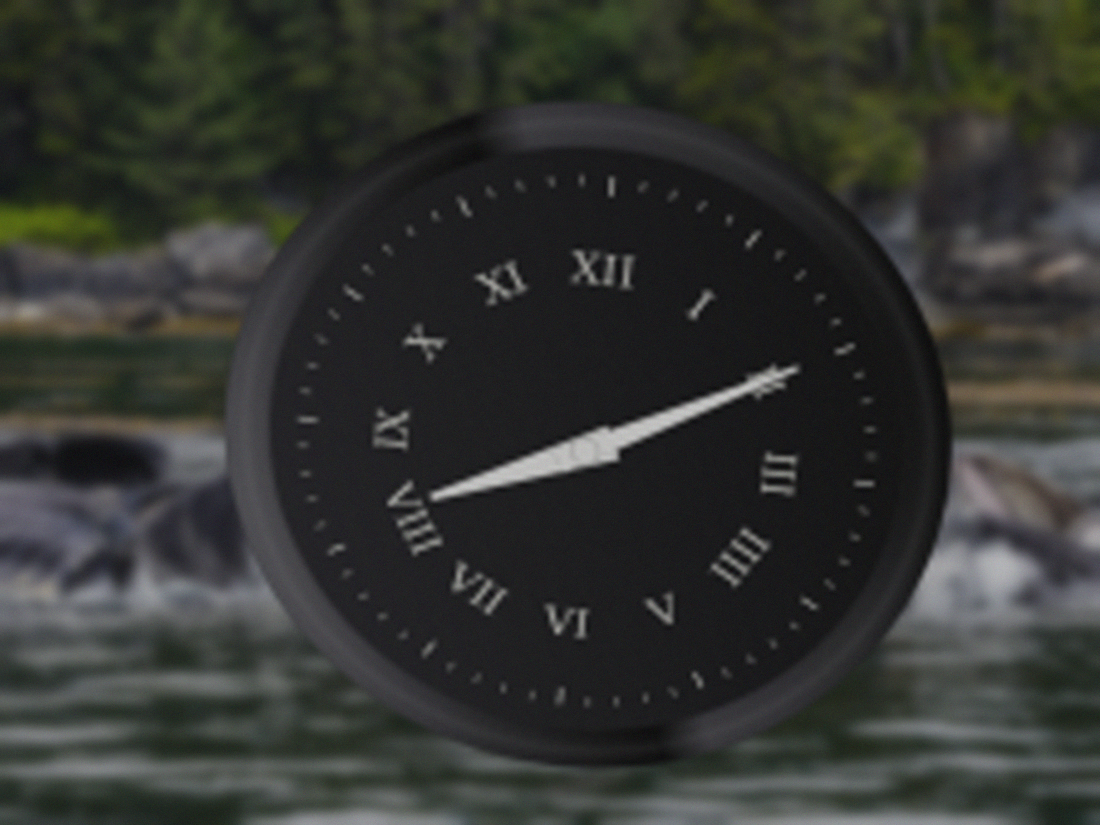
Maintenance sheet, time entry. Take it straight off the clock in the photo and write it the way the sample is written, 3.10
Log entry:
8.10
